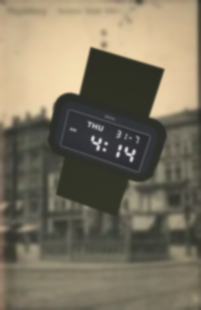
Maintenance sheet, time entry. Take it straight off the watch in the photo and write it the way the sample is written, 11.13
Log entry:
4.14
